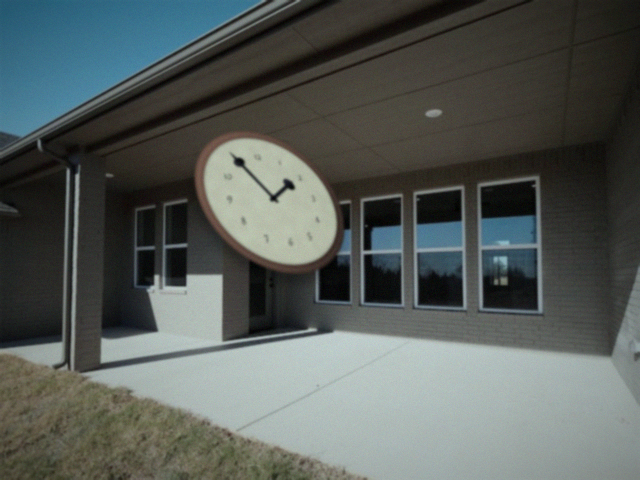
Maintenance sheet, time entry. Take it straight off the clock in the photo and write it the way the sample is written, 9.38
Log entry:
1.55
